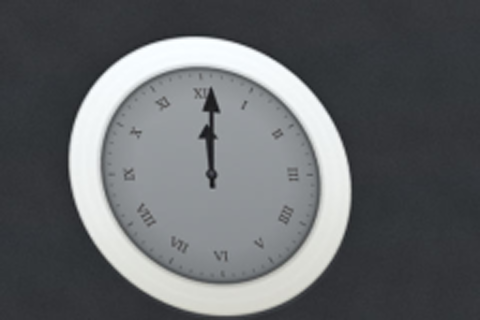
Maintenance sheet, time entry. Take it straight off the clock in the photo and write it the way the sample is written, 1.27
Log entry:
12.01
